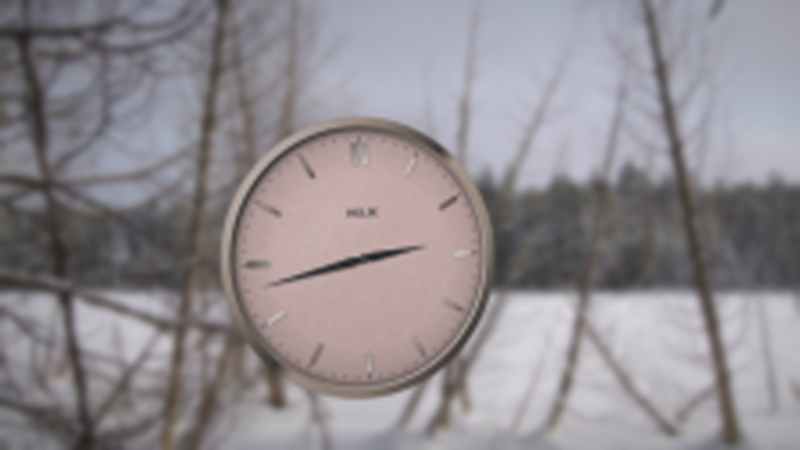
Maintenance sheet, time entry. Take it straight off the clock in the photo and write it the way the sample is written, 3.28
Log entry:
2.43
